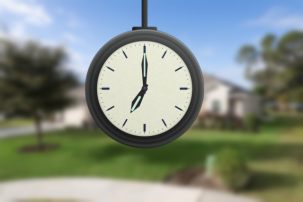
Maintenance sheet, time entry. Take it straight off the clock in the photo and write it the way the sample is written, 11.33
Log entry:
7.00
